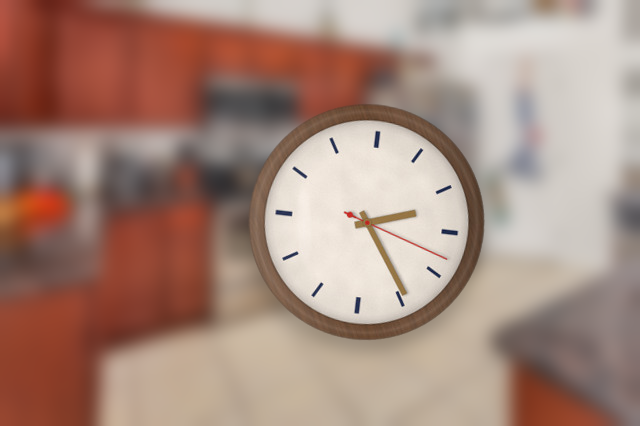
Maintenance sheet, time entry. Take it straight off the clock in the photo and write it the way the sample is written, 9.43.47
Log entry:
2.24.18
